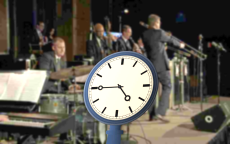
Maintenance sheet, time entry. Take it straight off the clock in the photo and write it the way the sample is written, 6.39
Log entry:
4.45
